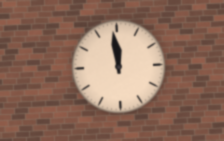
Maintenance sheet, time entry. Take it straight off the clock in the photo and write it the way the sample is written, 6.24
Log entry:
11.59
